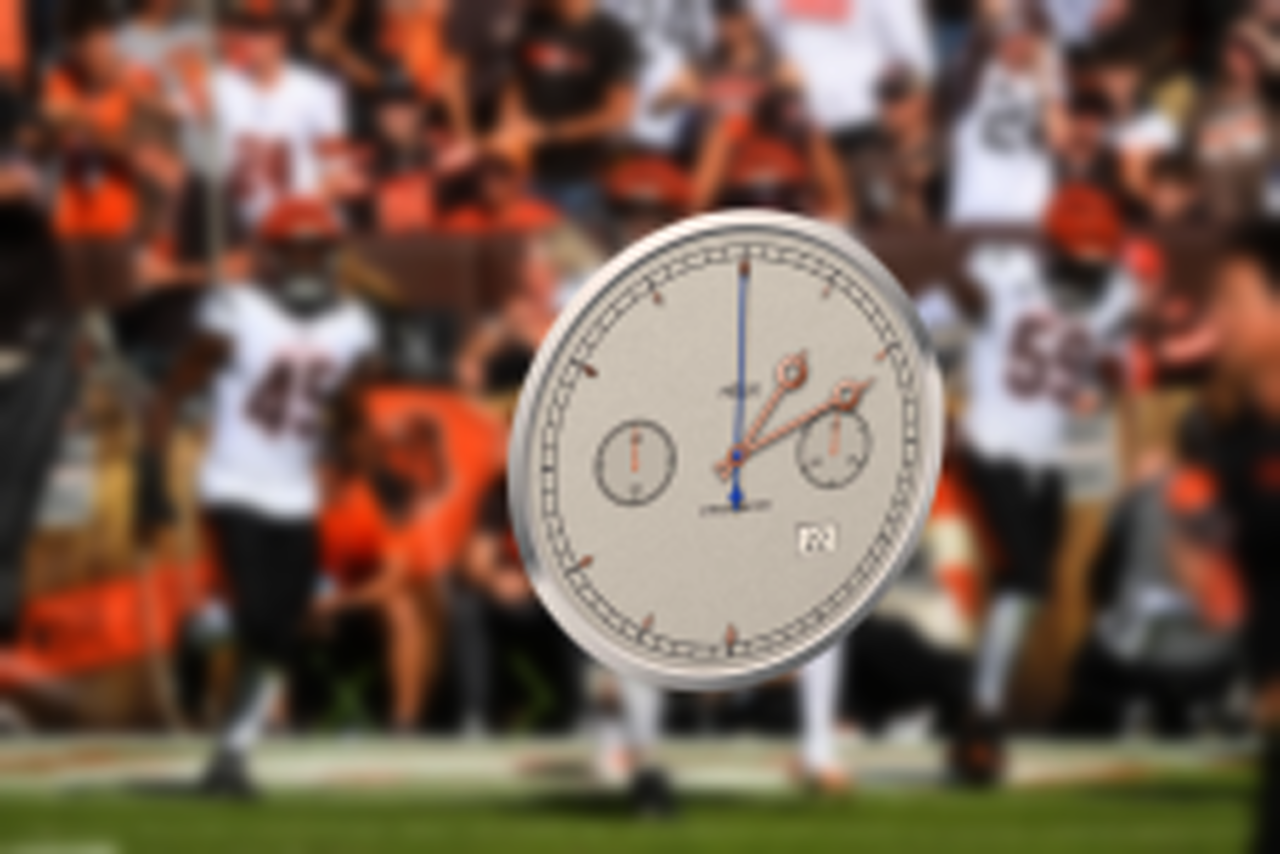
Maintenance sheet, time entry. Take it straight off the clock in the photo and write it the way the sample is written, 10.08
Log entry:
1.11
